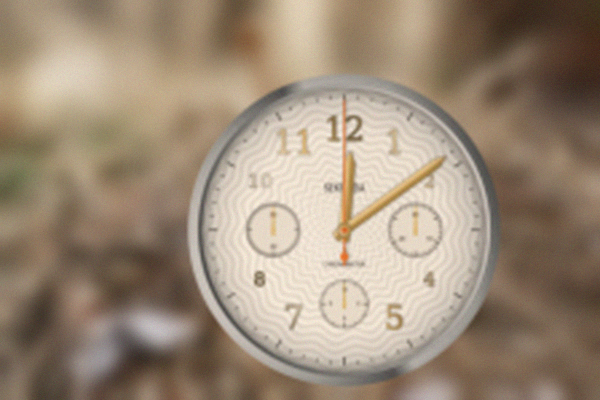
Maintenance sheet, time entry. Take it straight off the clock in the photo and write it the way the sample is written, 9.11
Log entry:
12.09
